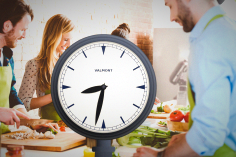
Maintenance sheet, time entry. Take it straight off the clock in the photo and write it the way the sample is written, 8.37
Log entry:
8.32
